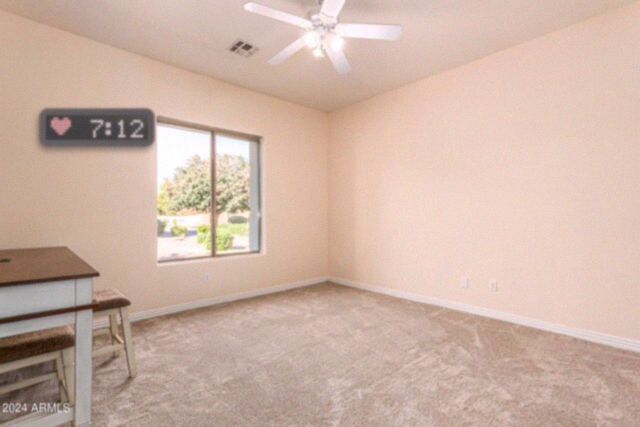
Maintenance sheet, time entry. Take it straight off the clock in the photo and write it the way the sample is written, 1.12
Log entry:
7.12
